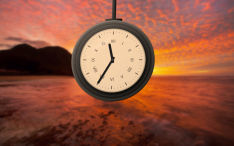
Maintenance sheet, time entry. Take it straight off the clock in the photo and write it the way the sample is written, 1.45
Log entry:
11.35
